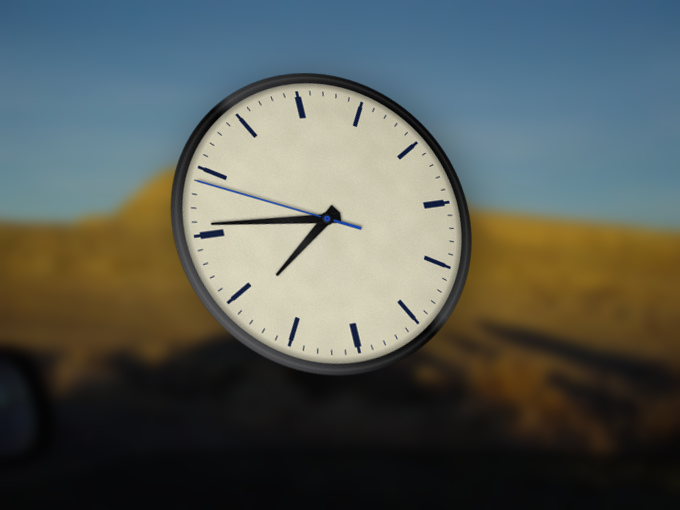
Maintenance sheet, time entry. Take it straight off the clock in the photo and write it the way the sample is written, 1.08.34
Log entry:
7.45.49
